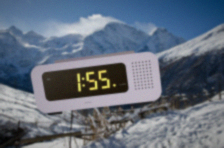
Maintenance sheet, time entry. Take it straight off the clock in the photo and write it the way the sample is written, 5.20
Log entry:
1.55
